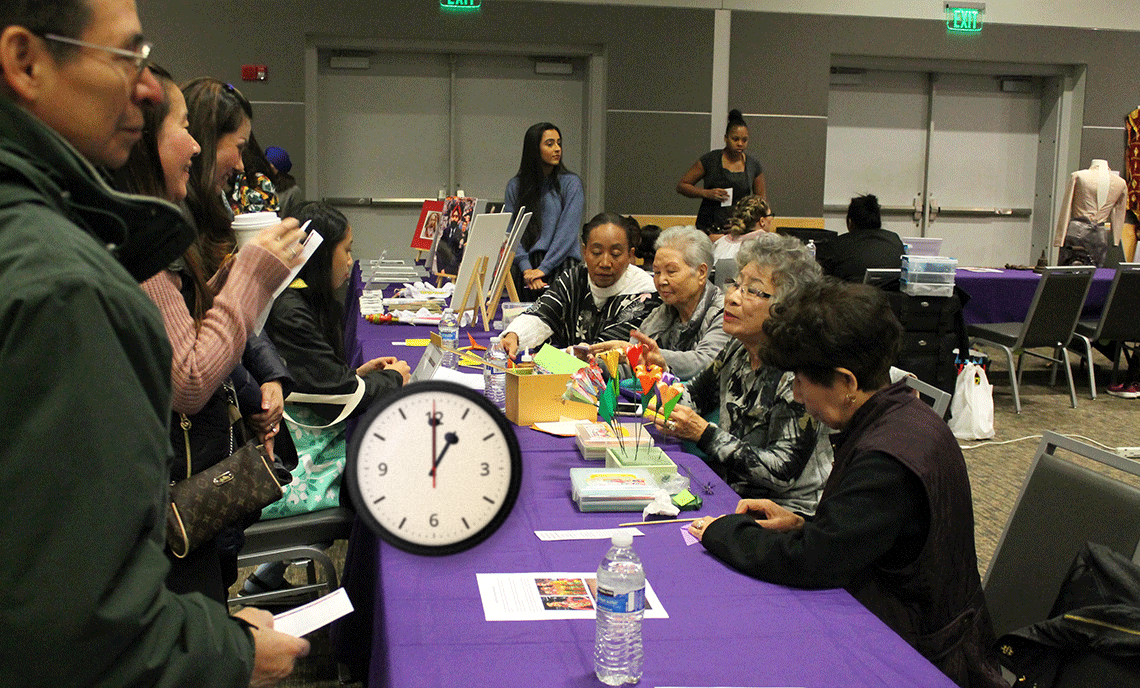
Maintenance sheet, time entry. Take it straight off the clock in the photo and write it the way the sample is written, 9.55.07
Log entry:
1.00.00
